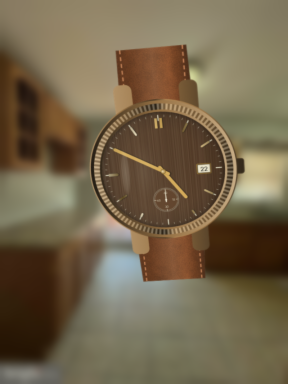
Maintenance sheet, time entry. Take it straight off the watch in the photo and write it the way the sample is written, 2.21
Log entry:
4.50
